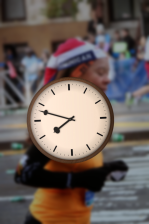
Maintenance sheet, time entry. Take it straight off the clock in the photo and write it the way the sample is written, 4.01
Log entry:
7.48
